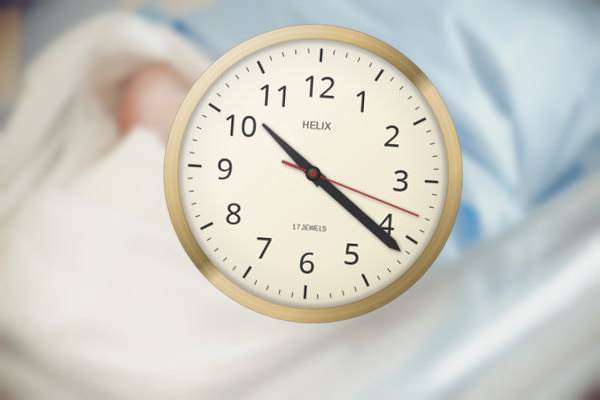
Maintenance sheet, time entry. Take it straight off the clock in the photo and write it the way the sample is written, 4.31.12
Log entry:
10.21.18
